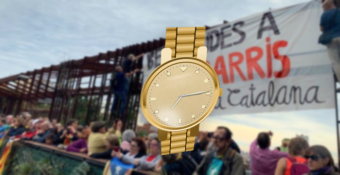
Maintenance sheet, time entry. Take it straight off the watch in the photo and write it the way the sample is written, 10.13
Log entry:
7.14
